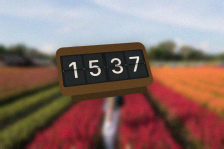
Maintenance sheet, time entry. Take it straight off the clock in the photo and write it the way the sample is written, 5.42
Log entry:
15.37
